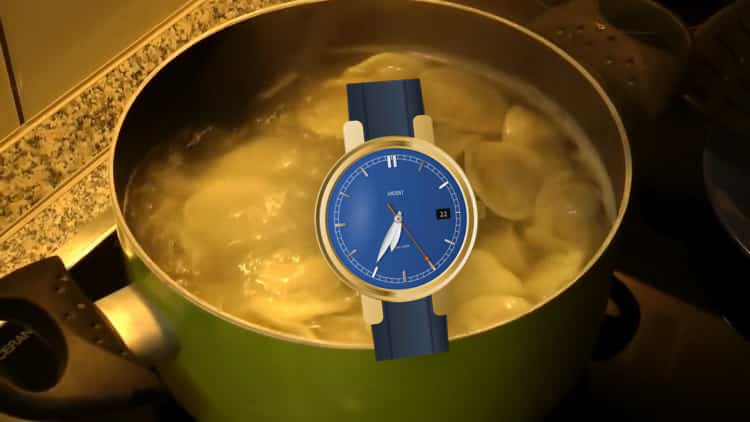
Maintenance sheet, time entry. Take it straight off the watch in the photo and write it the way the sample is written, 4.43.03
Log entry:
6.35.25
